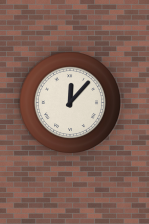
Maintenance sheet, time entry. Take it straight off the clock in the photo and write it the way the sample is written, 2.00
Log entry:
12.07
